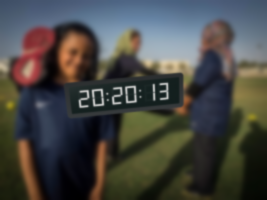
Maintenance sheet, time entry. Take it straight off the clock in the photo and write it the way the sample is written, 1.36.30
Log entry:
20.20.13
